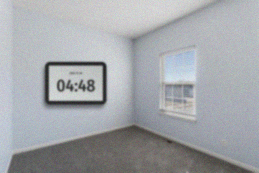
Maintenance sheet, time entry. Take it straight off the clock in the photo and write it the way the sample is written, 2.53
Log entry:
4.48
